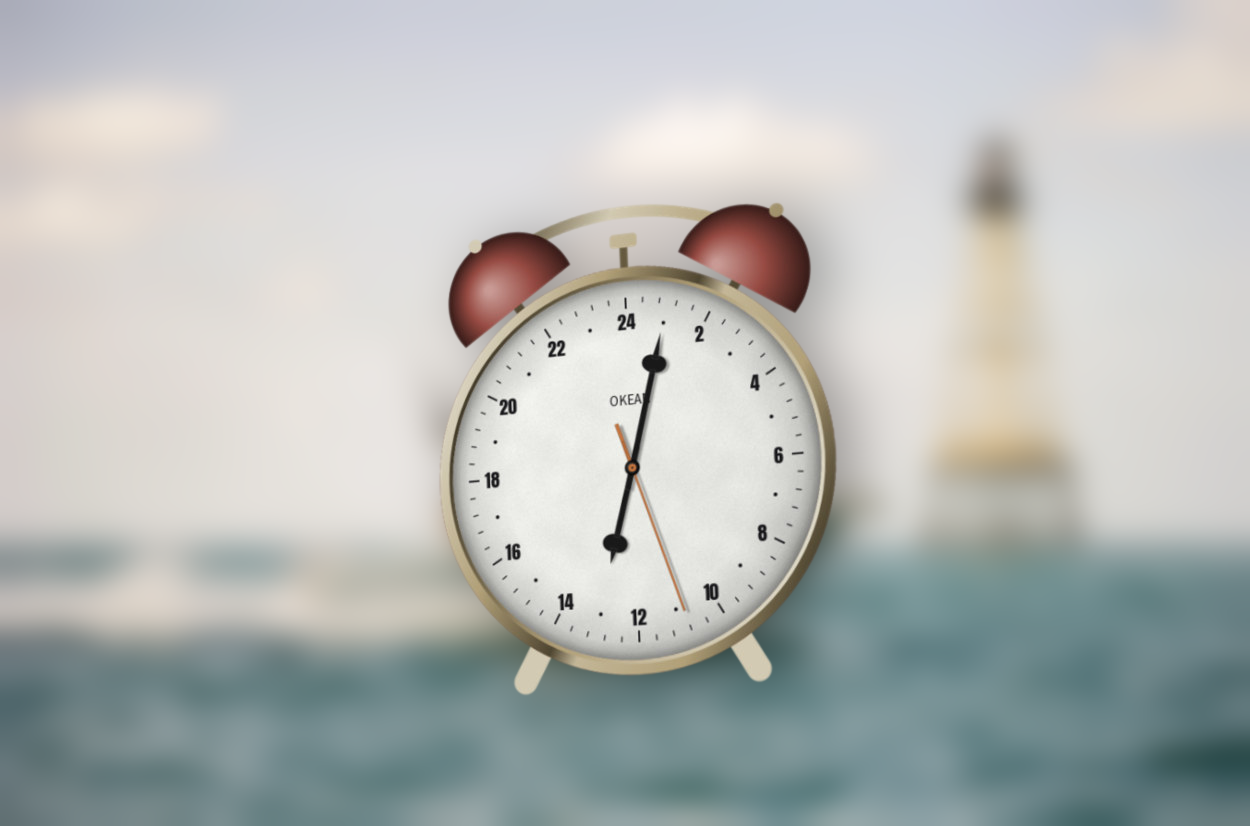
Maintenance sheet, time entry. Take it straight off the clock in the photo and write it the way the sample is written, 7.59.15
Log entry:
13.02.27
